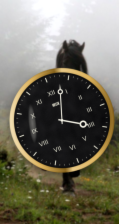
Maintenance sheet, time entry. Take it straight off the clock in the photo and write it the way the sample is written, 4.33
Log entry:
4.03
